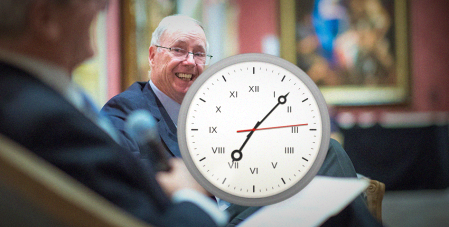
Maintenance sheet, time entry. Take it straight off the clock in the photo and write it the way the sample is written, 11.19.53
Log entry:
7.07.14
